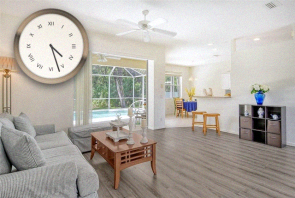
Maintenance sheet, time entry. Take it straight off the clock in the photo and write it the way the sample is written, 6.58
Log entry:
4.27
